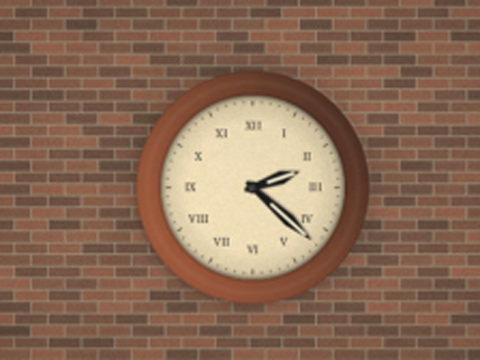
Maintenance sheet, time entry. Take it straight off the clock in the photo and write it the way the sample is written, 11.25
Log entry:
2.22
